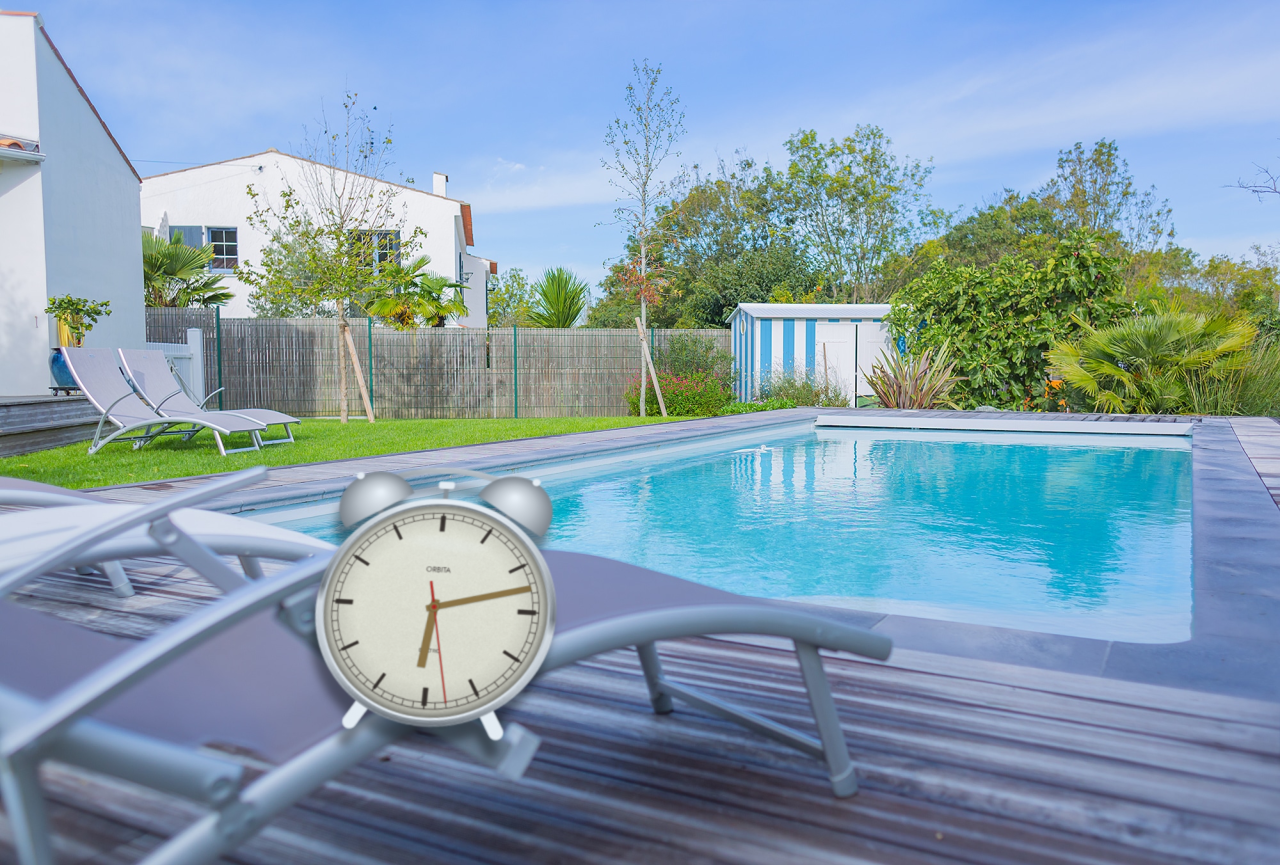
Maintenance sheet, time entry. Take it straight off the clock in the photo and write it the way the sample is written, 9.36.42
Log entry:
6.12.28
